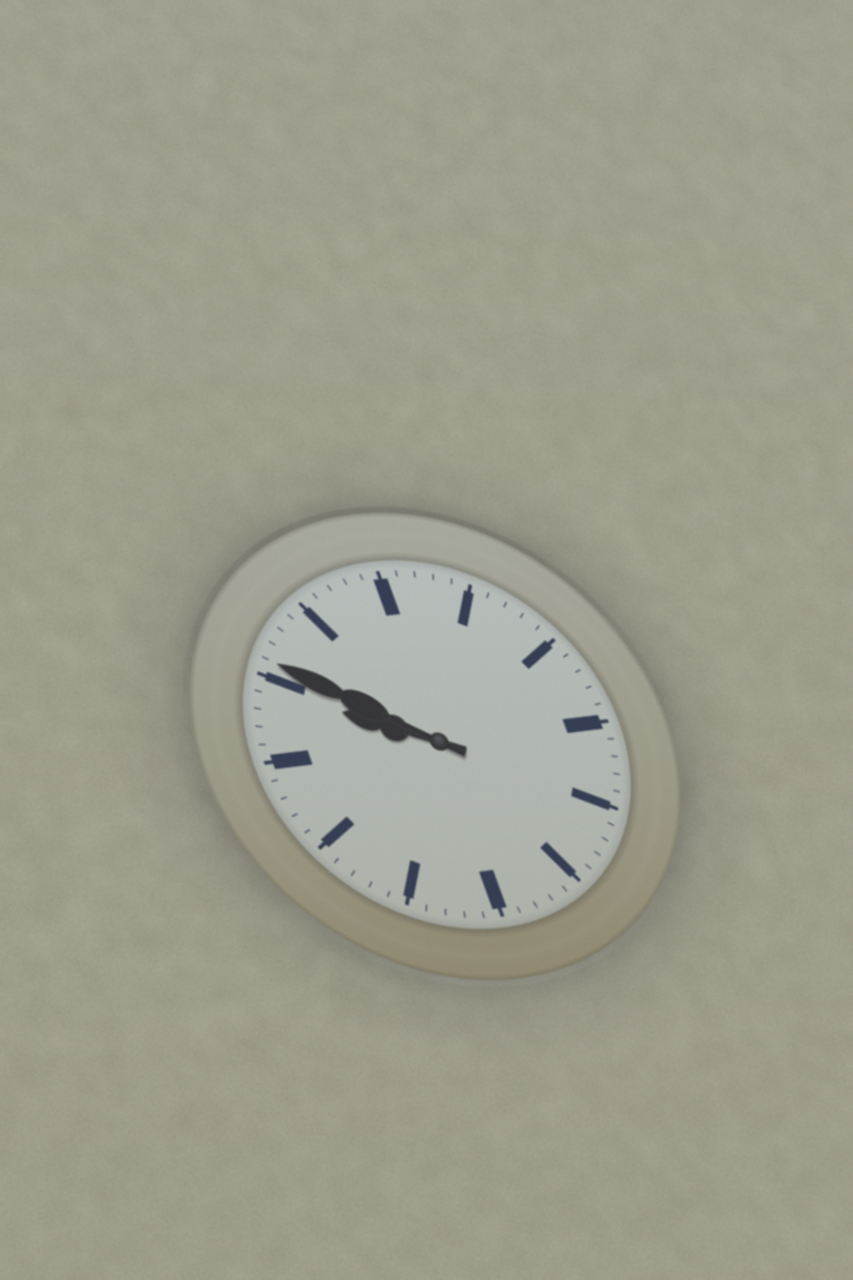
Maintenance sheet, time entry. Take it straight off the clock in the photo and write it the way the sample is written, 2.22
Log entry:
9.51
